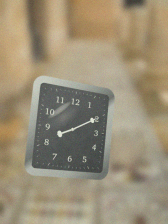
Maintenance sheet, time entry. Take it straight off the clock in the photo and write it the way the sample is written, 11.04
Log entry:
8.10
